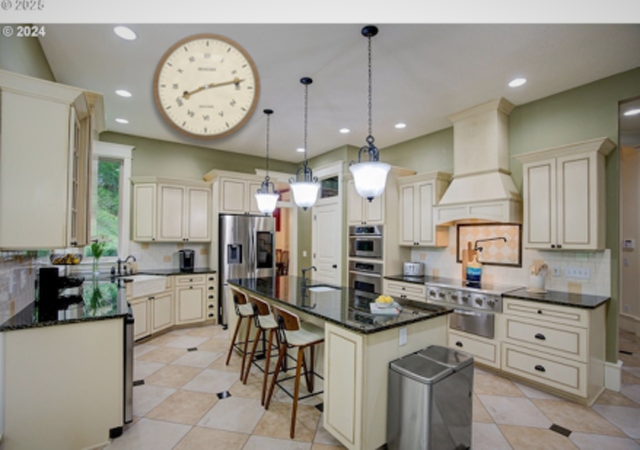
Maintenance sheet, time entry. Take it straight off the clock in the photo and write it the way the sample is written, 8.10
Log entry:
8.13
